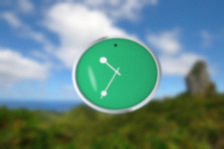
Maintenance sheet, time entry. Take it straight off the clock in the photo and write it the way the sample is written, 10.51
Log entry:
10.35
